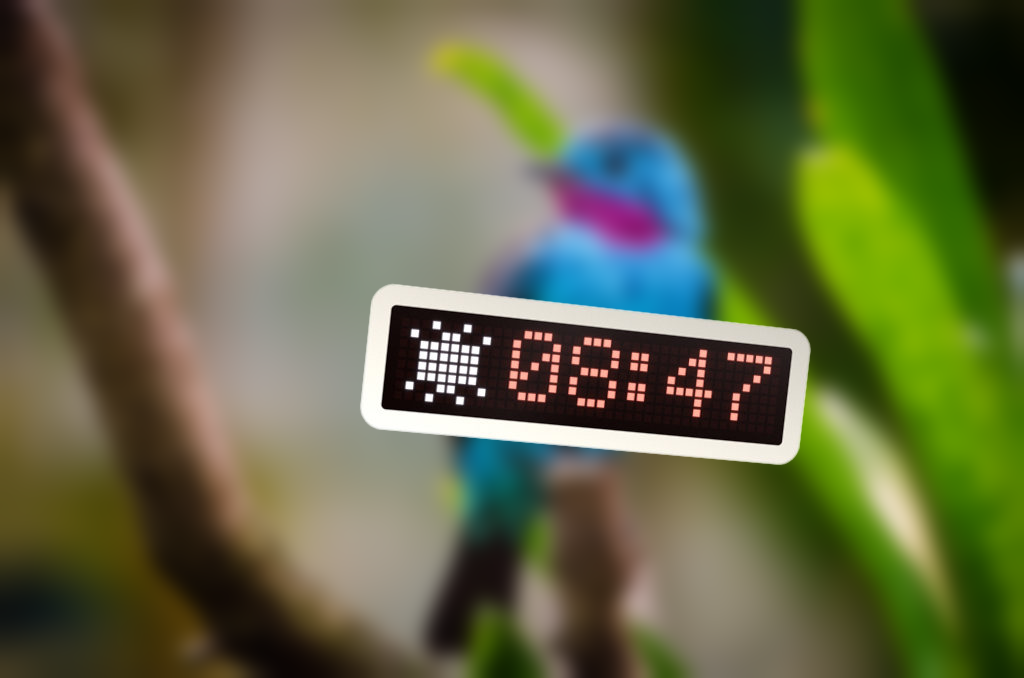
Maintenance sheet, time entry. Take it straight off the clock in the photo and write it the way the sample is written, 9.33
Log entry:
8.47
